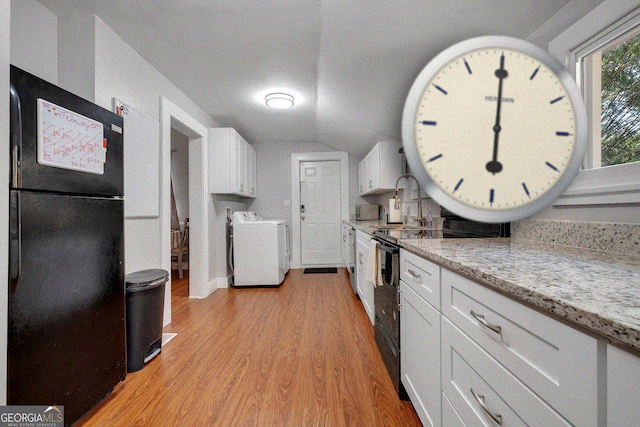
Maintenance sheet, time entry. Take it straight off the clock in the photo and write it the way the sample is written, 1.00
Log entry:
6.00
